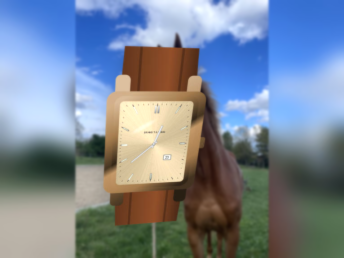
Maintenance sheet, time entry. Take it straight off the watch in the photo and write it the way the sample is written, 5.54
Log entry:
12.38
